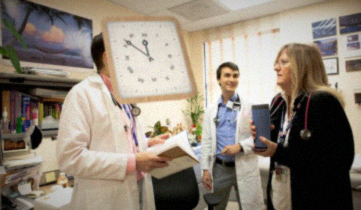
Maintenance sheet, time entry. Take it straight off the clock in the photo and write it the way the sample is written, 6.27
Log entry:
11.52
